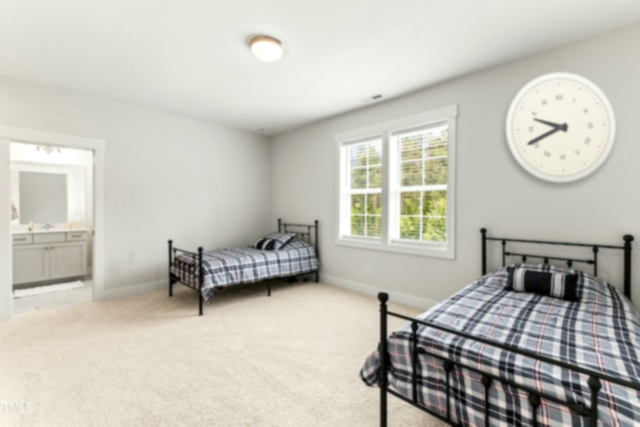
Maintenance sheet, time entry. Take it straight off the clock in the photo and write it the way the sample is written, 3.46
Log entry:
9.41
